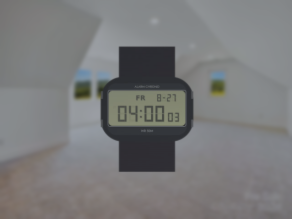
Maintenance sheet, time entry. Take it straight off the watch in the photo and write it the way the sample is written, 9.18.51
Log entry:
4.00.03
